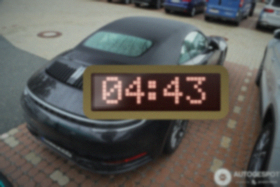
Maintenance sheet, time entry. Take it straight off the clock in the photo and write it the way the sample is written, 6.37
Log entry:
4.43
